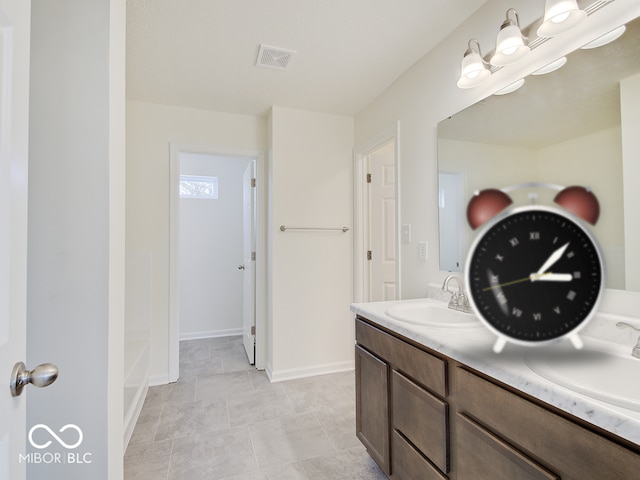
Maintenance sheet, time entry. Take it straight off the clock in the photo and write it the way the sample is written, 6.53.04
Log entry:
3.07.43
